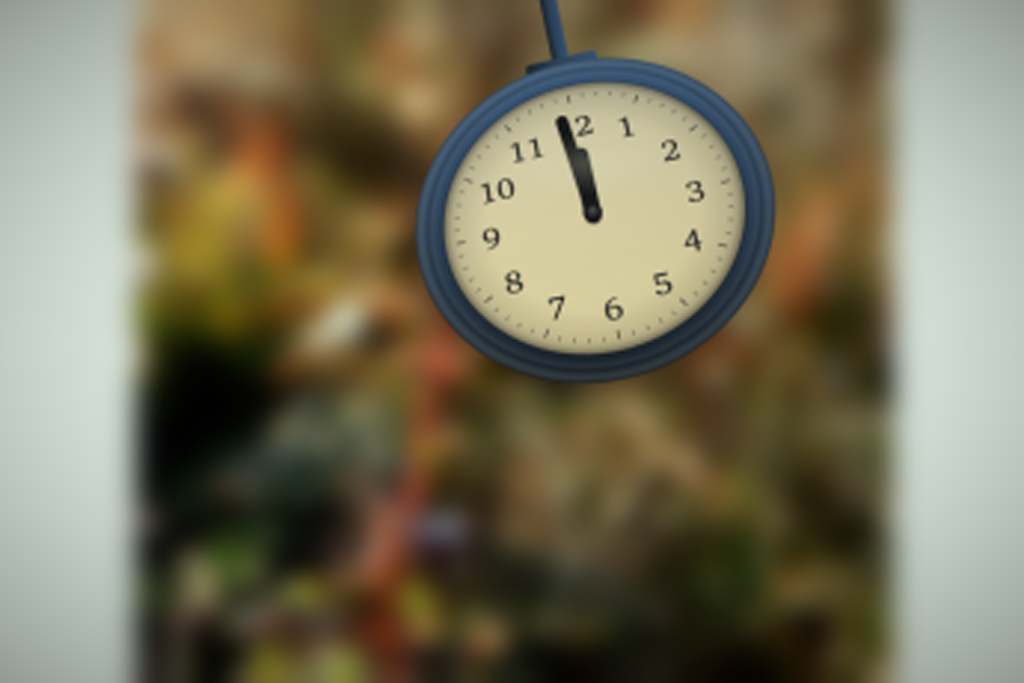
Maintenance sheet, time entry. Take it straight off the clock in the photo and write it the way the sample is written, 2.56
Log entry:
11.59
